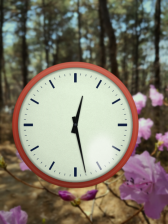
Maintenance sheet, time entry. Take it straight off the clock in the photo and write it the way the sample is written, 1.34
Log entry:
12.28
